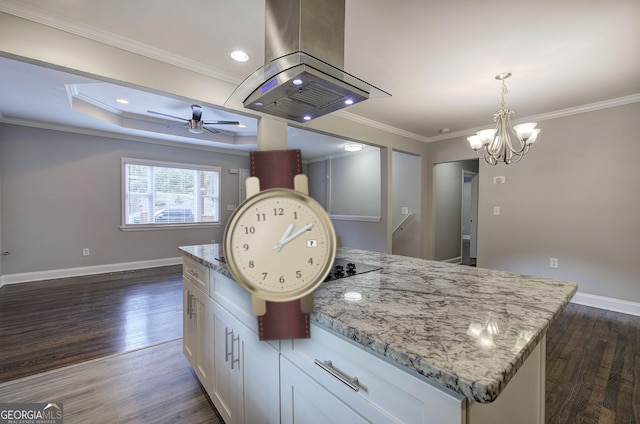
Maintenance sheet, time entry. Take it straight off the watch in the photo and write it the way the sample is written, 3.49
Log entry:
1.10
